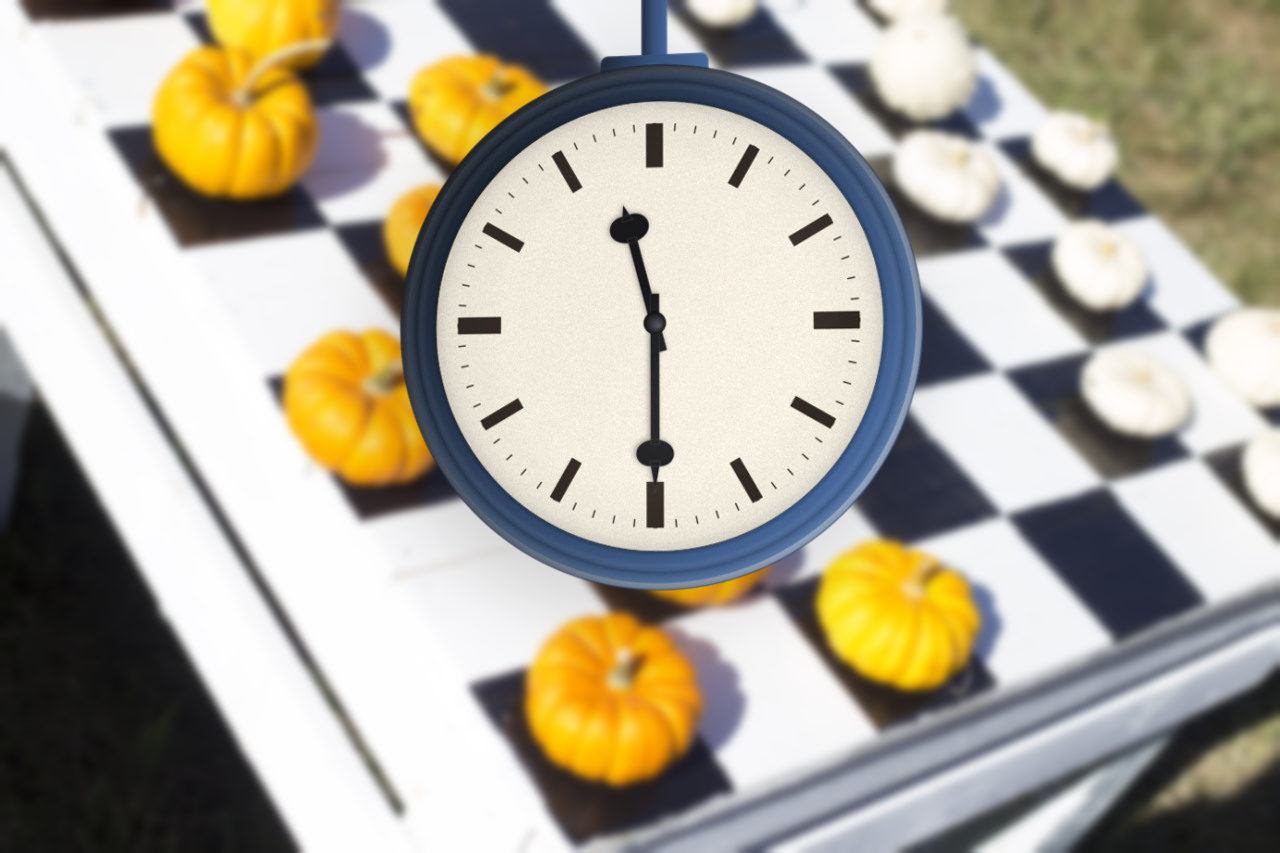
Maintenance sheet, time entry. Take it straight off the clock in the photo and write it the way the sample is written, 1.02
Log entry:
11.30
